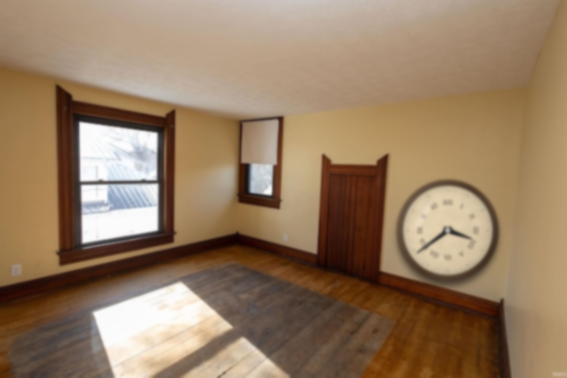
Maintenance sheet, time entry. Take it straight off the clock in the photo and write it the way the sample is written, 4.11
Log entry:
3.39
